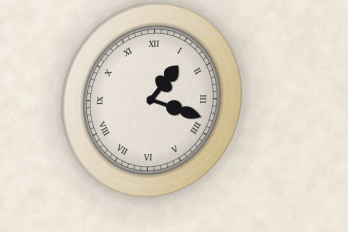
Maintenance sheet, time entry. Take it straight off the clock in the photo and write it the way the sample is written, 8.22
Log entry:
1.18
